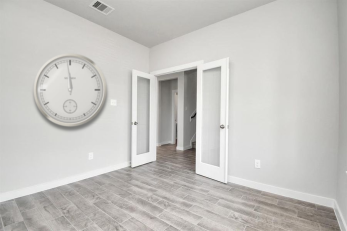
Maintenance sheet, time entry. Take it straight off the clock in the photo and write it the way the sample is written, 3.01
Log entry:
11.59
